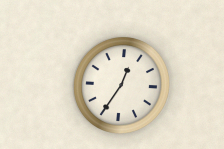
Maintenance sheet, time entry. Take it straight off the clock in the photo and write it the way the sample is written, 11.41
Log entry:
12.35
